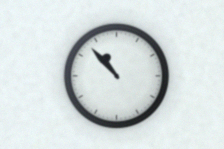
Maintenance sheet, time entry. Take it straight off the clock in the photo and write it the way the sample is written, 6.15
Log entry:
10.53
